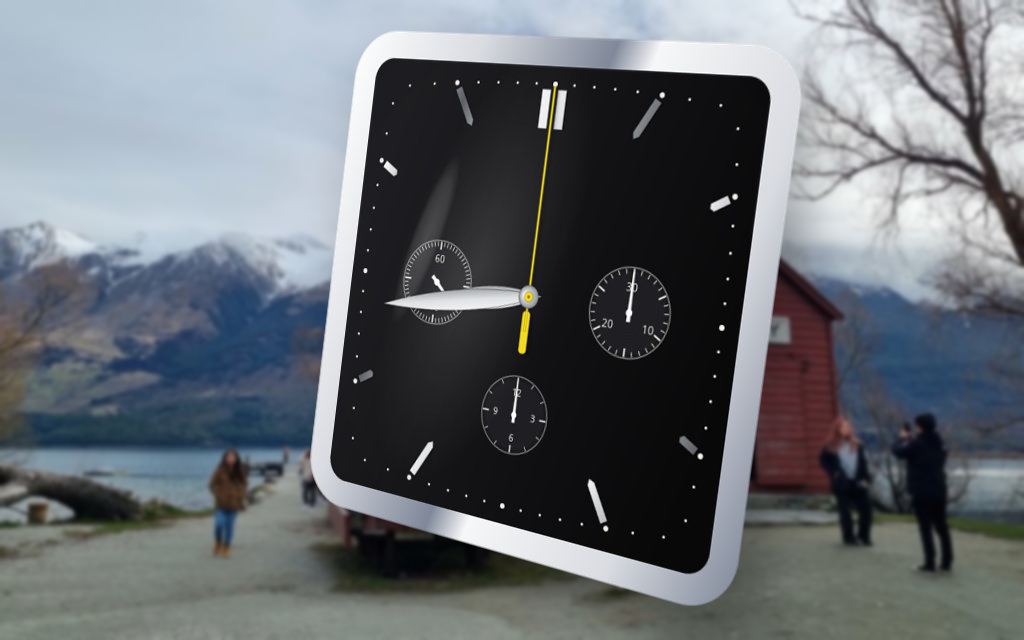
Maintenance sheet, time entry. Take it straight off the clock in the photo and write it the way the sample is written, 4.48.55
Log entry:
8.43.22
